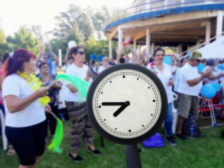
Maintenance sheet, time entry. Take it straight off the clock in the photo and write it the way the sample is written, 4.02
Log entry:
7.46
